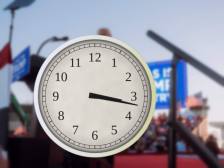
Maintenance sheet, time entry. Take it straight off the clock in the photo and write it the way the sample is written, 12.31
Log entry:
3.17
